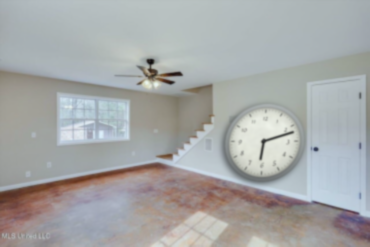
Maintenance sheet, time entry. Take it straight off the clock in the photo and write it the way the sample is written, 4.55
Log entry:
6.12
